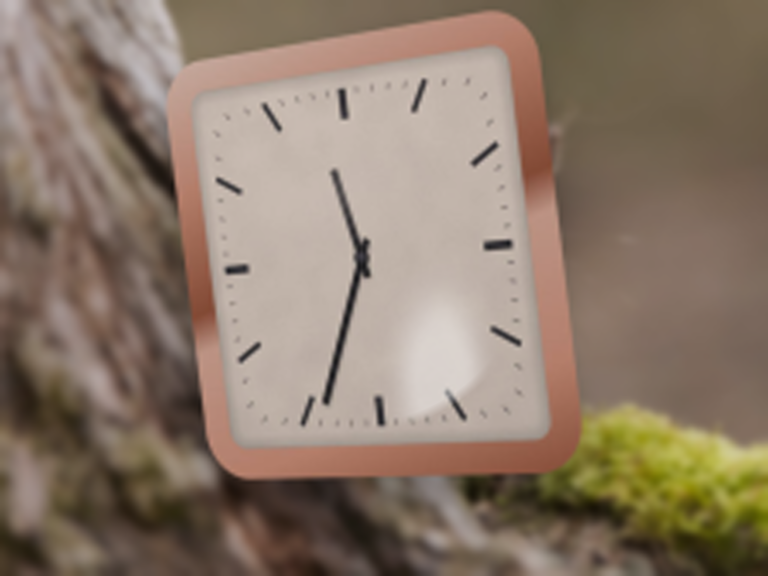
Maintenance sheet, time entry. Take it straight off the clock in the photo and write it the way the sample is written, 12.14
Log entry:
11.34
